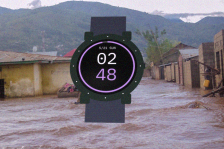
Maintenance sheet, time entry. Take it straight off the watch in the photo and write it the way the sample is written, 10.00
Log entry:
2.48
